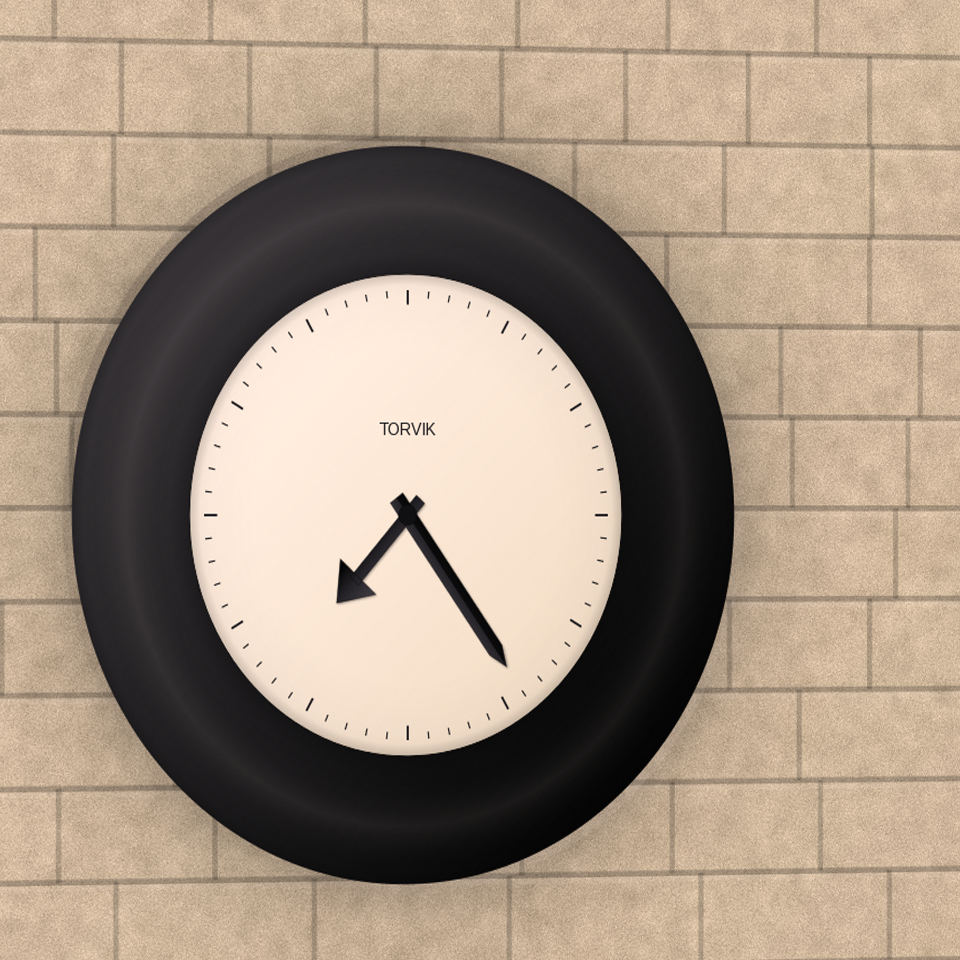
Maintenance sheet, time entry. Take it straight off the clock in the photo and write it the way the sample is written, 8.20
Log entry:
7.24
